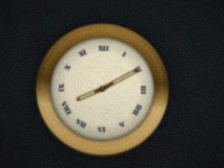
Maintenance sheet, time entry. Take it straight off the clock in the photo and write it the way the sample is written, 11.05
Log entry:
8.10
